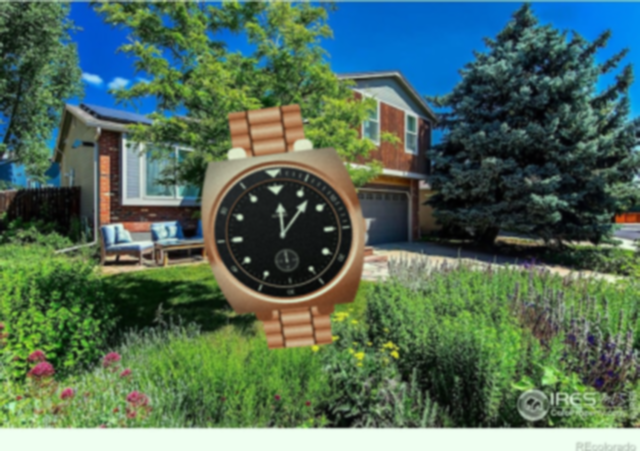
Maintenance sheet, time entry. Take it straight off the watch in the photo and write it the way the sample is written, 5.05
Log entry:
12.07
